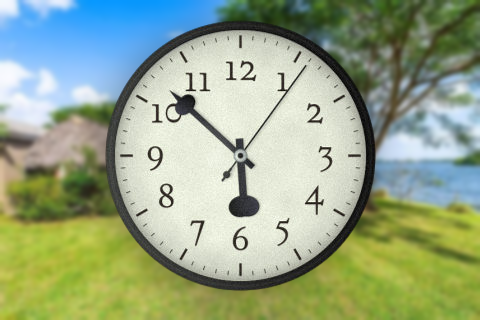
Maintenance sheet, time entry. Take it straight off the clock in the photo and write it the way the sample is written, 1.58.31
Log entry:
5.52.06
